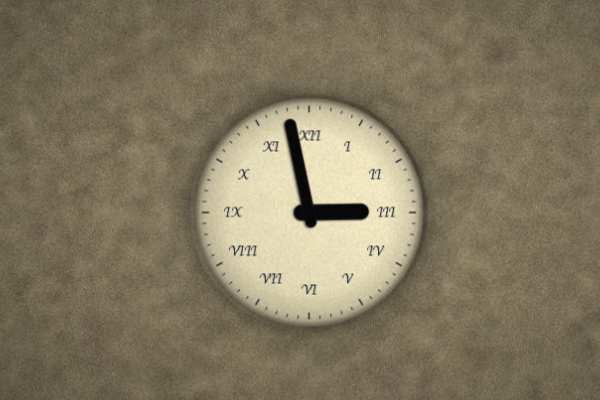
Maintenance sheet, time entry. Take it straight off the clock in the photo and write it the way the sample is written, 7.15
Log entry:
2.58
